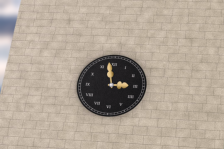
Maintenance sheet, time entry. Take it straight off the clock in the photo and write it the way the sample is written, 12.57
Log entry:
2.58
